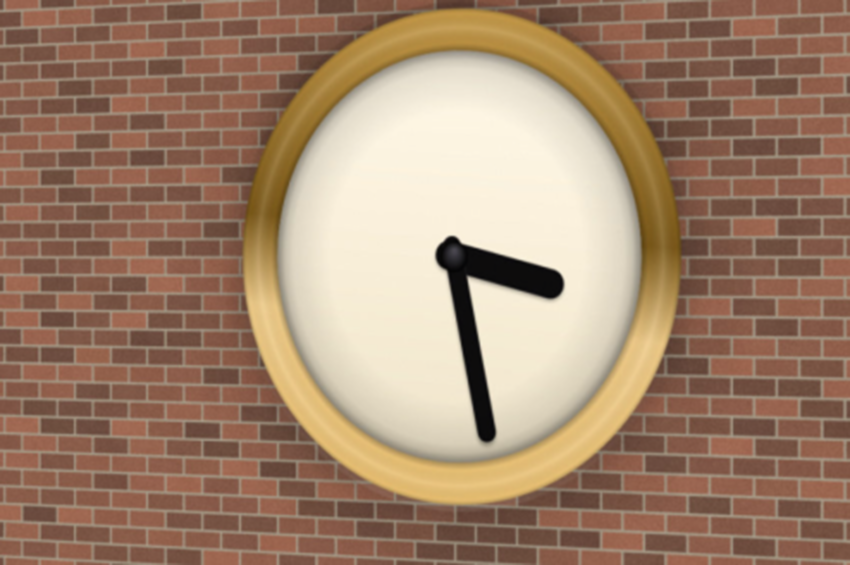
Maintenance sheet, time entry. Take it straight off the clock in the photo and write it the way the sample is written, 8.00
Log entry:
3.28
